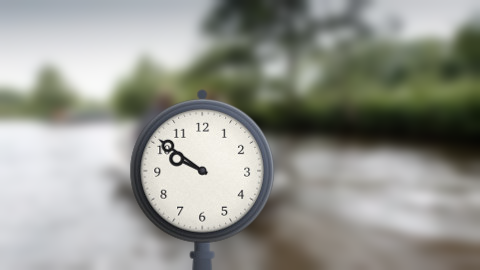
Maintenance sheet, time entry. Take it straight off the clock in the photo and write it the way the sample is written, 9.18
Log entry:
9.51
